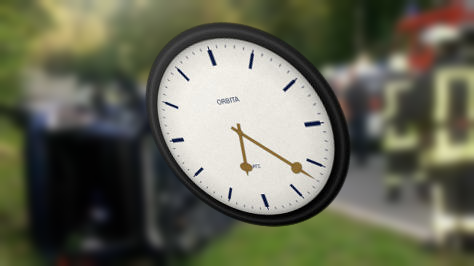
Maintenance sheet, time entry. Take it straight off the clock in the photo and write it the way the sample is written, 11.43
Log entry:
6.22
